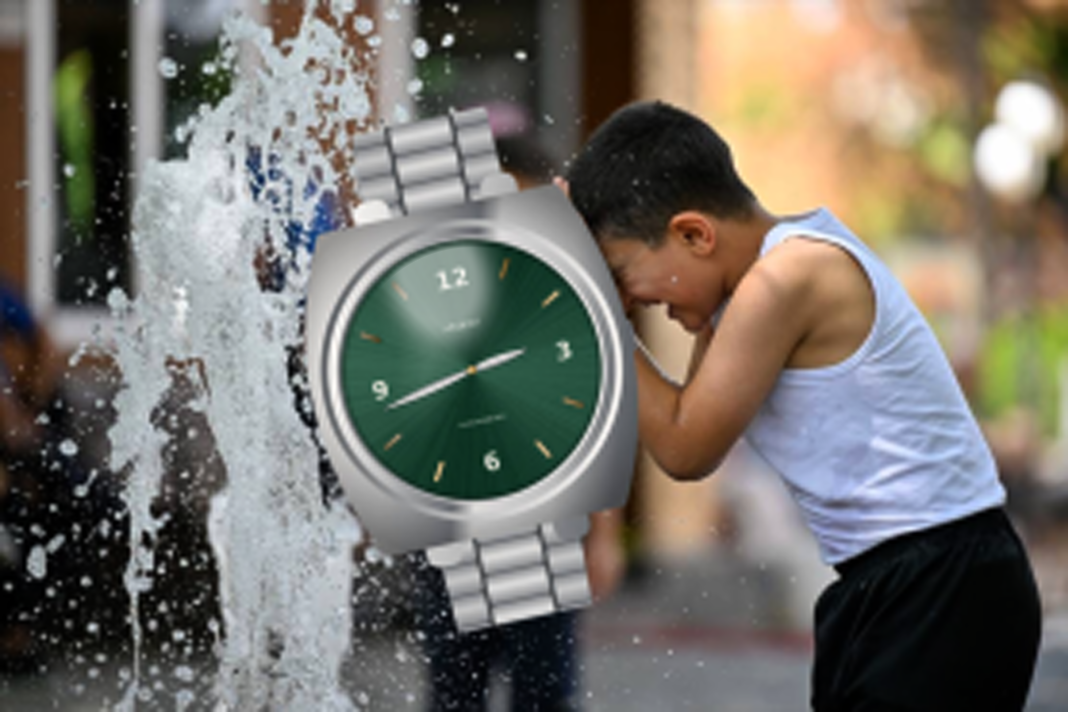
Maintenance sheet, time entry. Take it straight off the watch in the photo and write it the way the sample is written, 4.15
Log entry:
2.43
